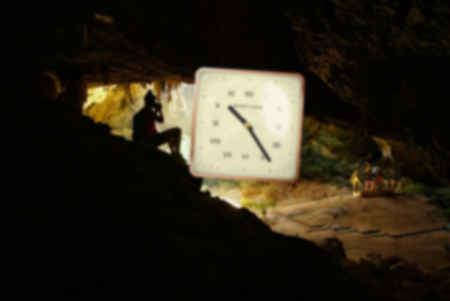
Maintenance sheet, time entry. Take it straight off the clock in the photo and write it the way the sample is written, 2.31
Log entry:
10.24
